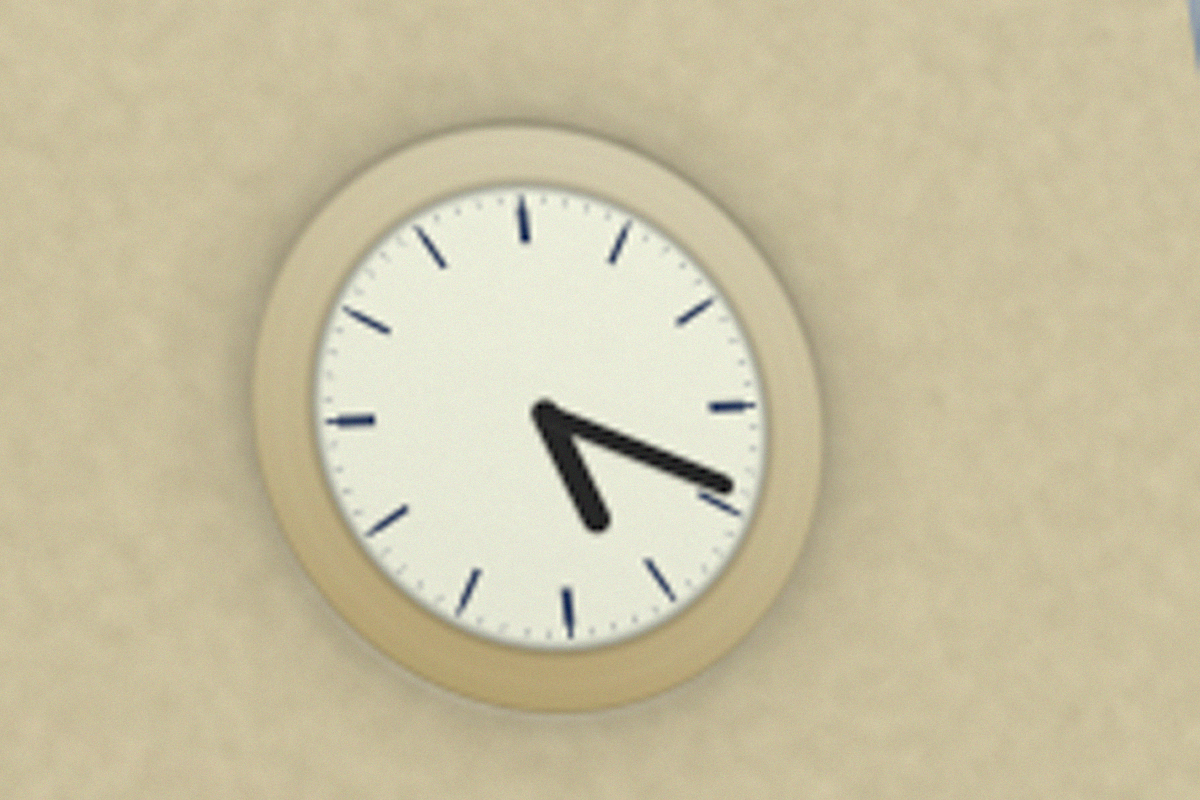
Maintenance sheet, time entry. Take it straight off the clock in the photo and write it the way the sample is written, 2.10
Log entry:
5.19
